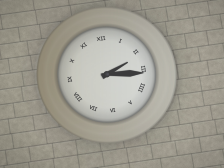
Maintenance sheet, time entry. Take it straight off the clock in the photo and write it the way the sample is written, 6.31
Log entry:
2.16
